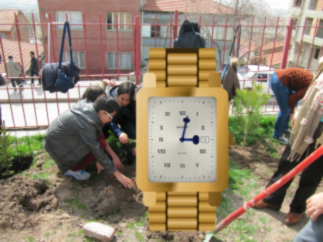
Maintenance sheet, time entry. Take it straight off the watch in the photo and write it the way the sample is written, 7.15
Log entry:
3.02
